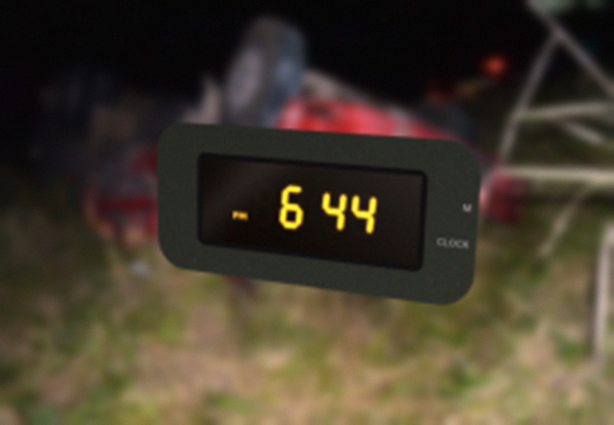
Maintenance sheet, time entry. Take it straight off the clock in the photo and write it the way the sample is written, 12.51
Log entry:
6.44
